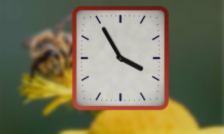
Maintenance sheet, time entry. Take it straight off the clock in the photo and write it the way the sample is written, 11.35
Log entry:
3.55
